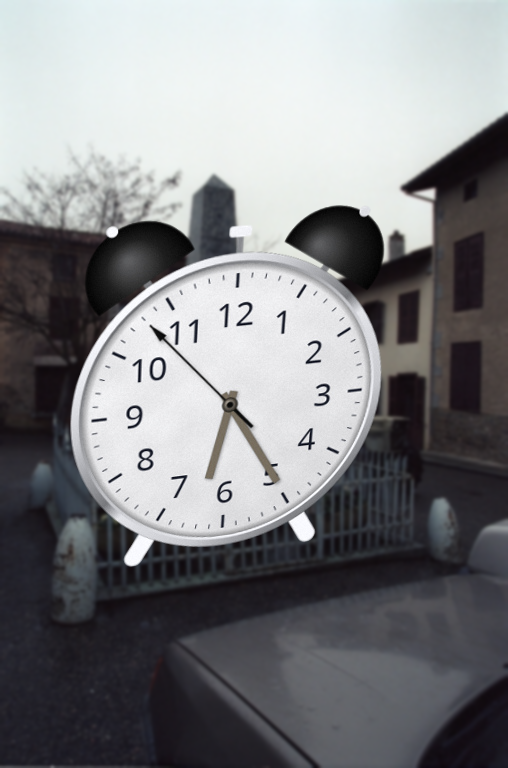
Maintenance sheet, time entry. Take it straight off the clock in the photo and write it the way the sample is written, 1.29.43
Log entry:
6.24.53
